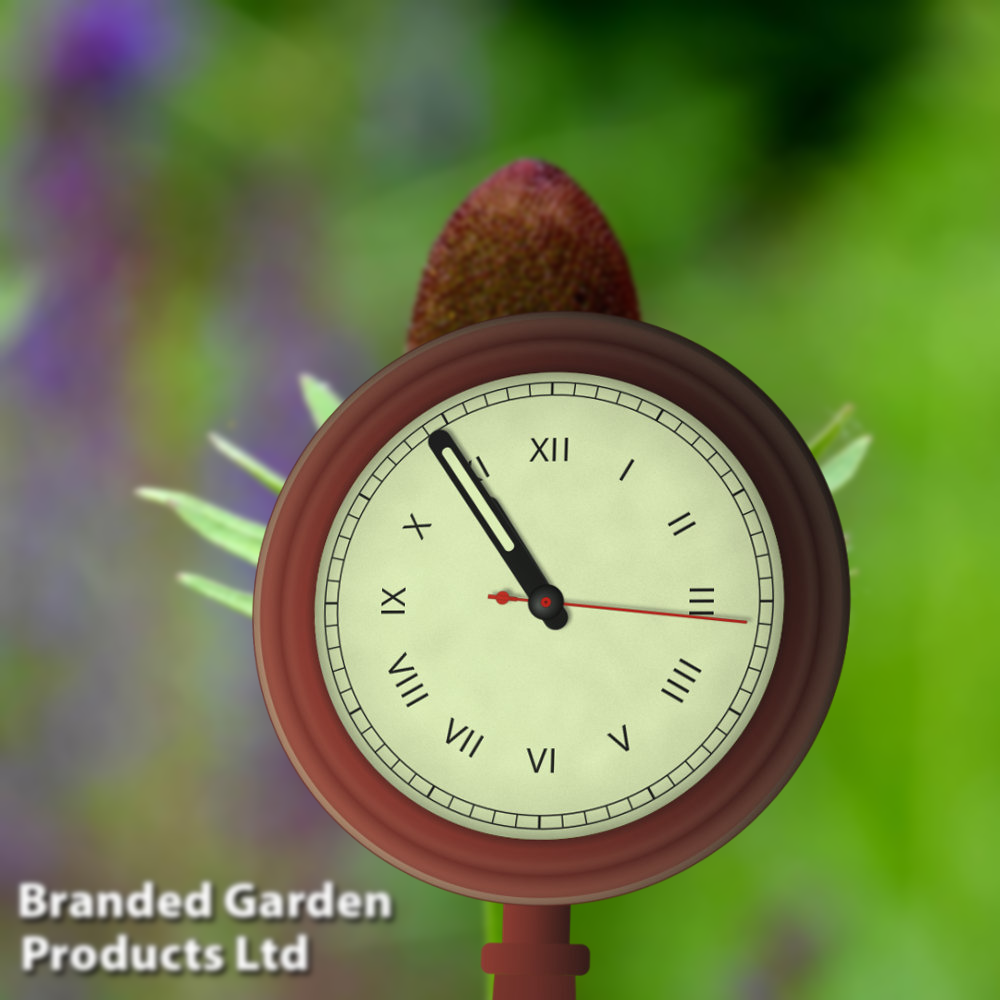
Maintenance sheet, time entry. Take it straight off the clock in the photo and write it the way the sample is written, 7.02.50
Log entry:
10.54.16
